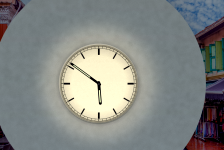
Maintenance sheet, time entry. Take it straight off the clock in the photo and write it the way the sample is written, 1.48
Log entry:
5.51
